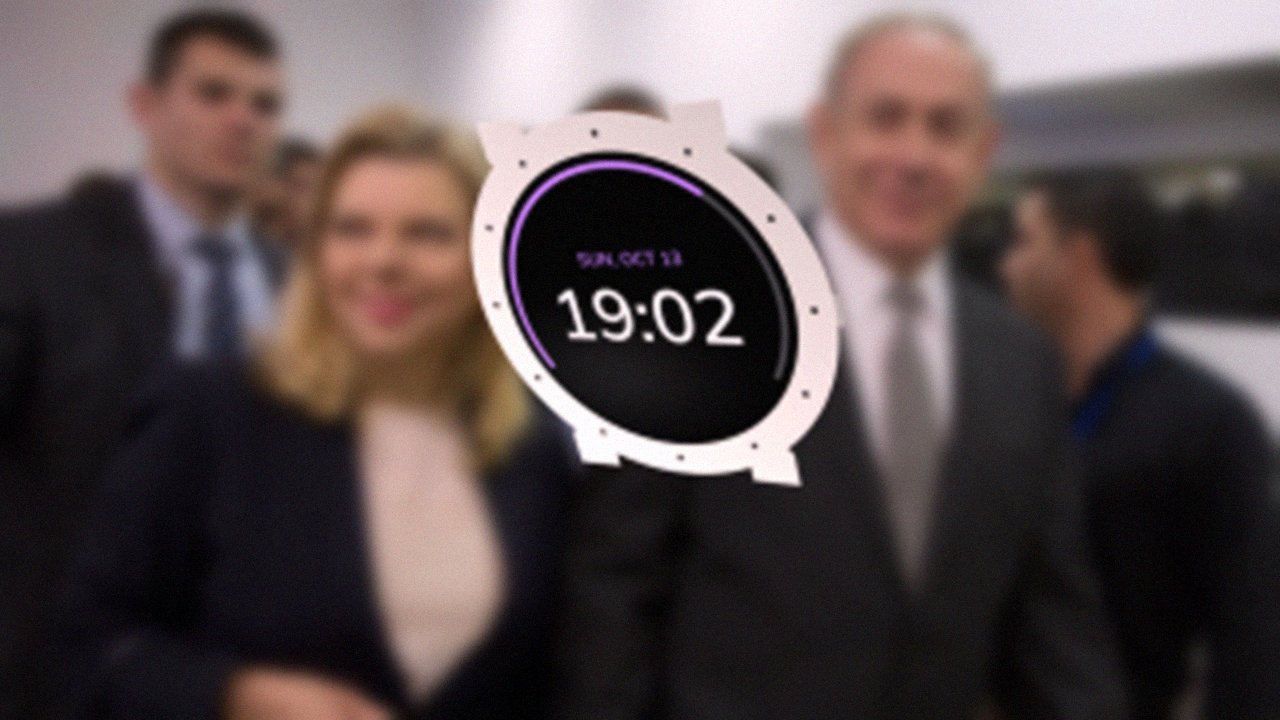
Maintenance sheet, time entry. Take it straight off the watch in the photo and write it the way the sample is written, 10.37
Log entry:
19.02
